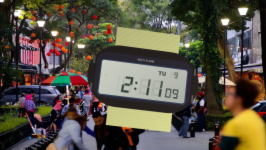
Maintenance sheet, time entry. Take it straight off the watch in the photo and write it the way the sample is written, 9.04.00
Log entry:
2.11.09
